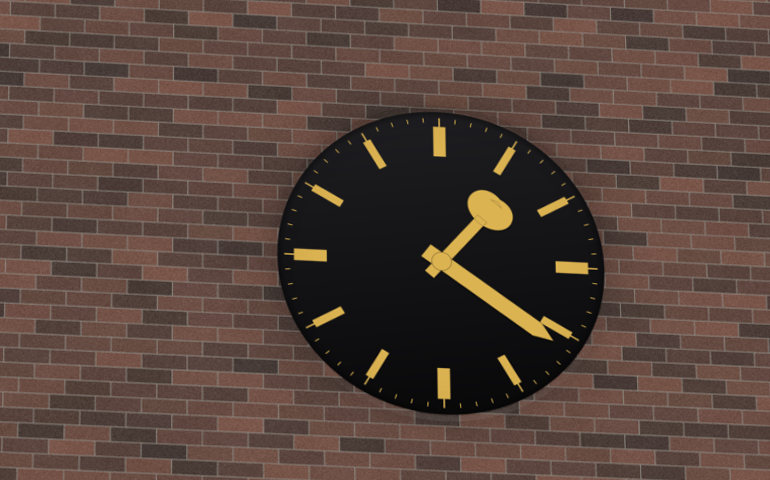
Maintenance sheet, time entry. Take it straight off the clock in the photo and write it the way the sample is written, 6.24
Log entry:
1.21
